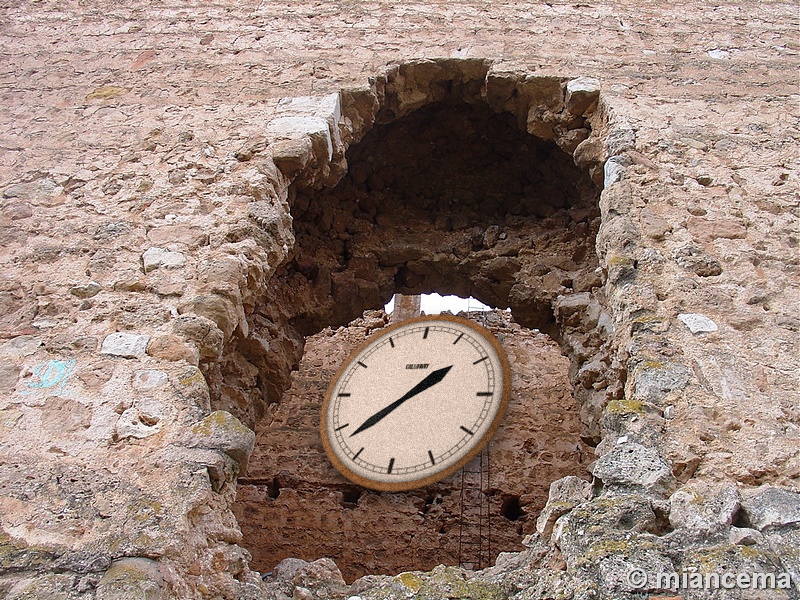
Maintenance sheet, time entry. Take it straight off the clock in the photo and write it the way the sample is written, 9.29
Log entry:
1.38
